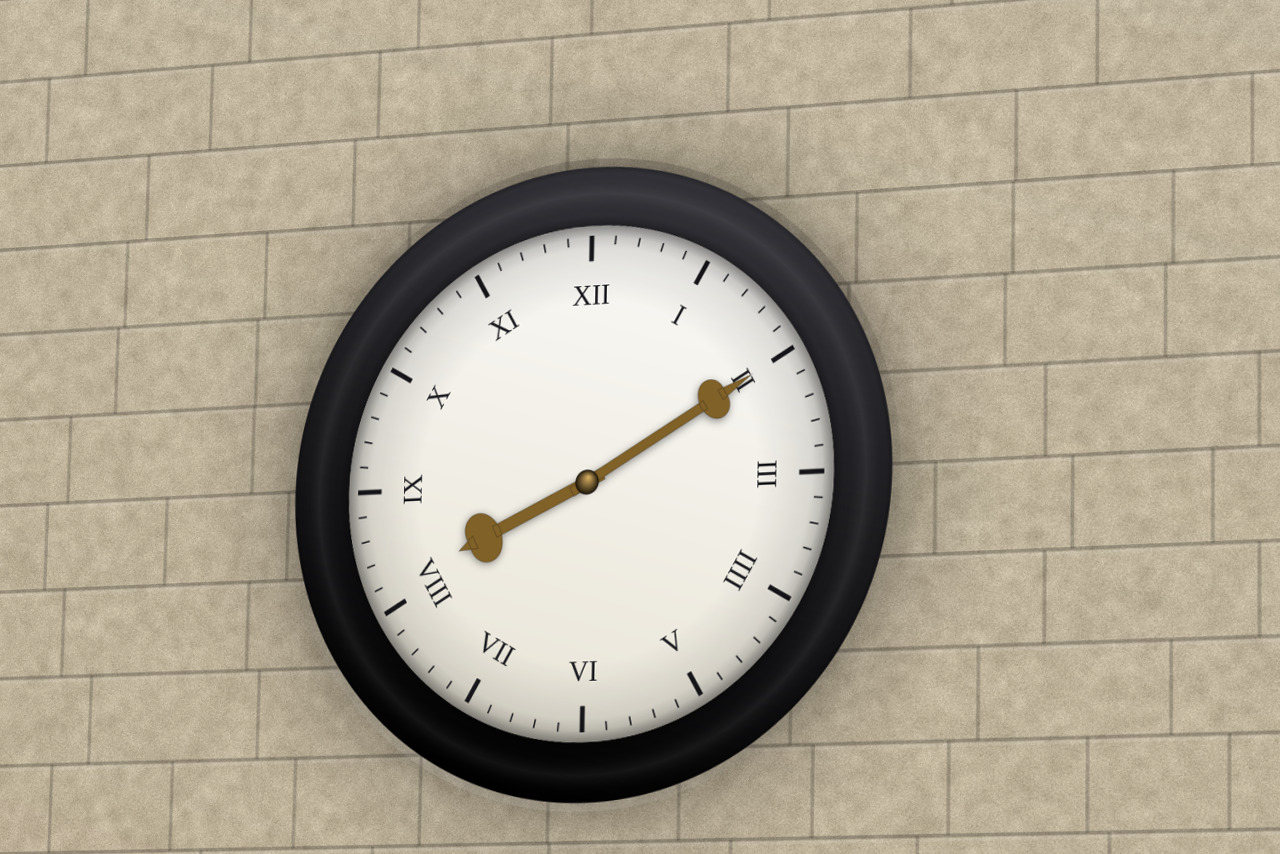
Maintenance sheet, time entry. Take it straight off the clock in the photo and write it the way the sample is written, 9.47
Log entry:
8.10
